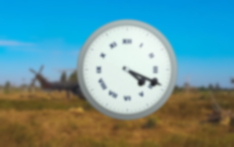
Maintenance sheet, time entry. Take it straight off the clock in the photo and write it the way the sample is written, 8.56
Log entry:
4.19
